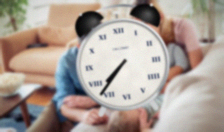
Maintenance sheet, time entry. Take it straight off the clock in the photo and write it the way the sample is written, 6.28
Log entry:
7.37
